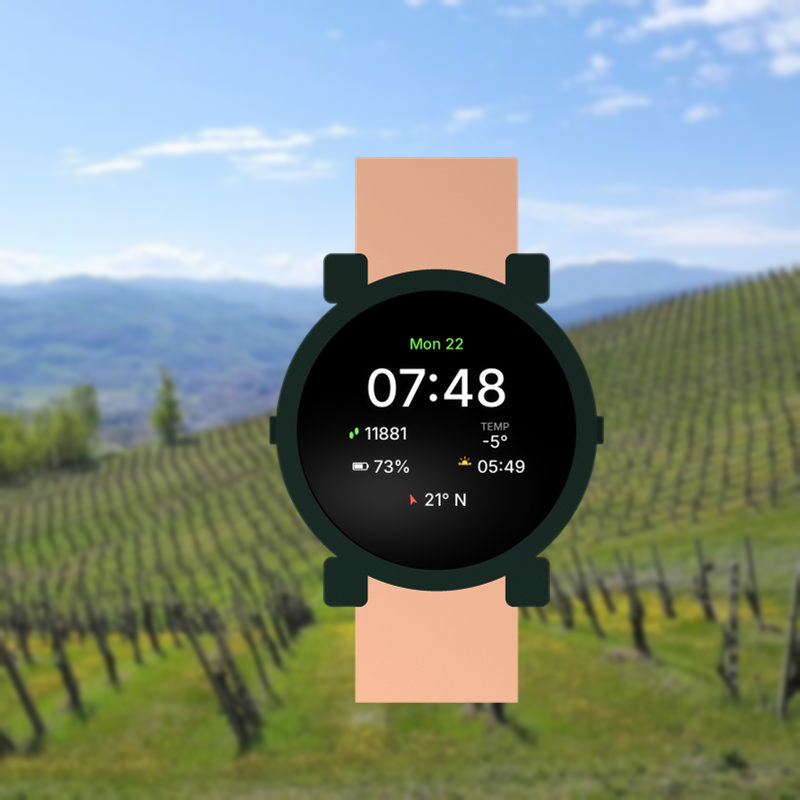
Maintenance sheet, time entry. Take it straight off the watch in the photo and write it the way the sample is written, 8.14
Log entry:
7.48
